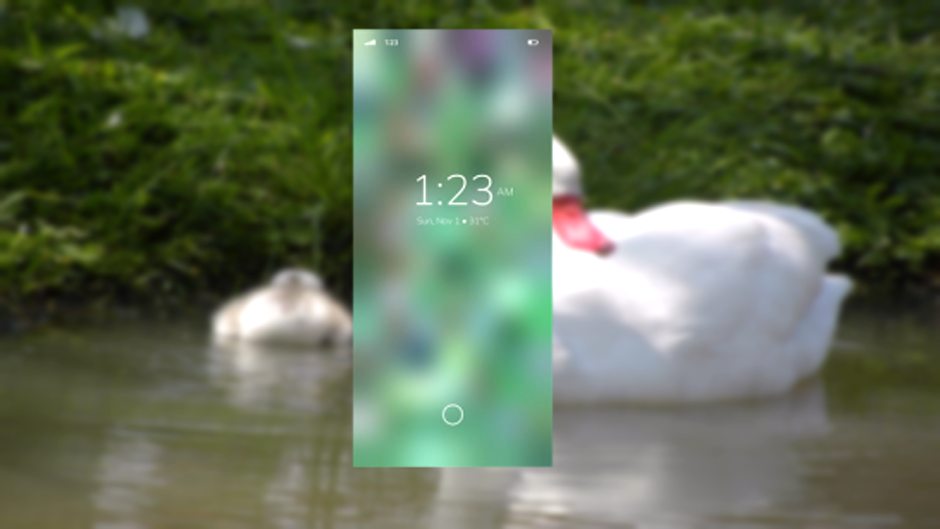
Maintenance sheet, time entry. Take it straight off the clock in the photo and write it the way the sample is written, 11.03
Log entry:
1.23
